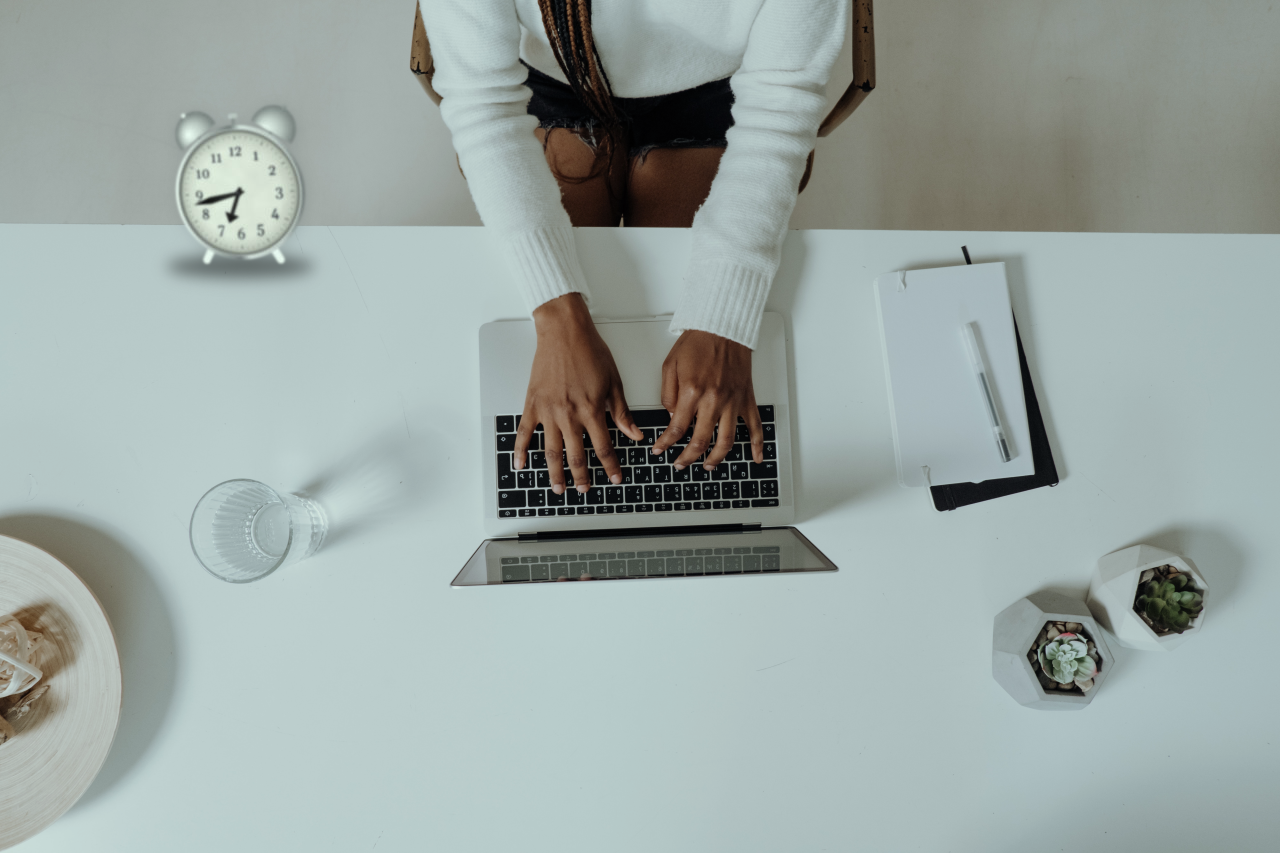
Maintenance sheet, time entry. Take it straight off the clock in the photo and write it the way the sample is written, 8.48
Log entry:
6.43
